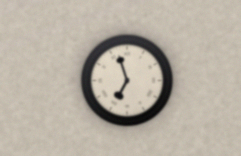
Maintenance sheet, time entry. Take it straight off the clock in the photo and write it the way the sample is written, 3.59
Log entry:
6.57
